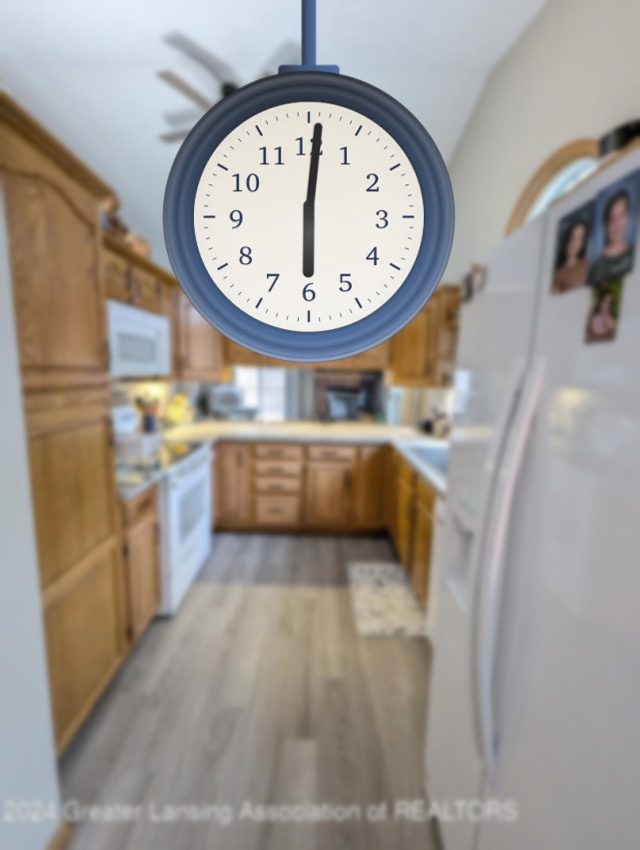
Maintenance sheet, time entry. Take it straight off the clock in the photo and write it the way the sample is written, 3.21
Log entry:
6.01
